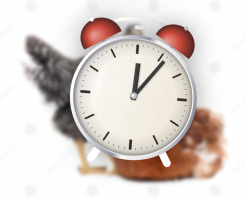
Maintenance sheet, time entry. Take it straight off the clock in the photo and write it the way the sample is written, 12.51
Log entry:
12.06
